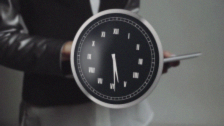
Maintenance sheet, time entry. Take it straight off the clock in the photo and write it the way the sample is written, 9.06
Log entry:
5.29
